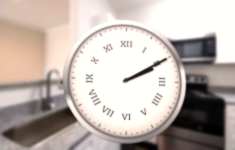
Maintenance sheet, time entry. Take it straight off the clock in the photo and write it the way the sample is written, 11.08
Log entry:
2.10
